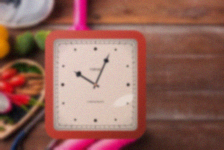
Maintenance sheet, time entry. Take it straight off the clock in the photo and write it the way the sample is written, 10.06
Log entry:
10.04
